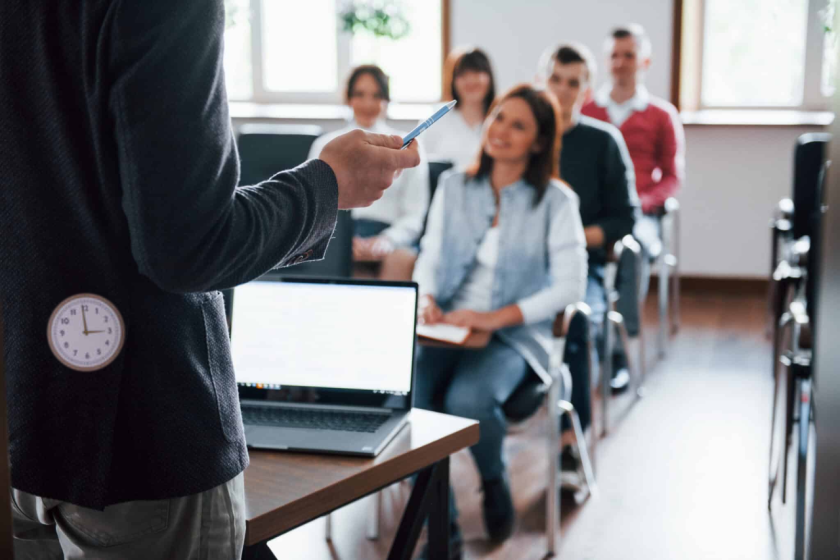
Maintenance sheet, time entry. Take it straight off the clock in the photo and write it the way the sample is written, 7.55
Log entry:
2.59
